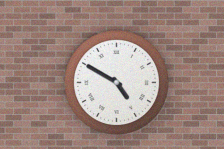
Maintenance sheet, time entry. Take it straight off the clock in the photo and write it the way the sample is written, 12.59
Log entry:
4.50
